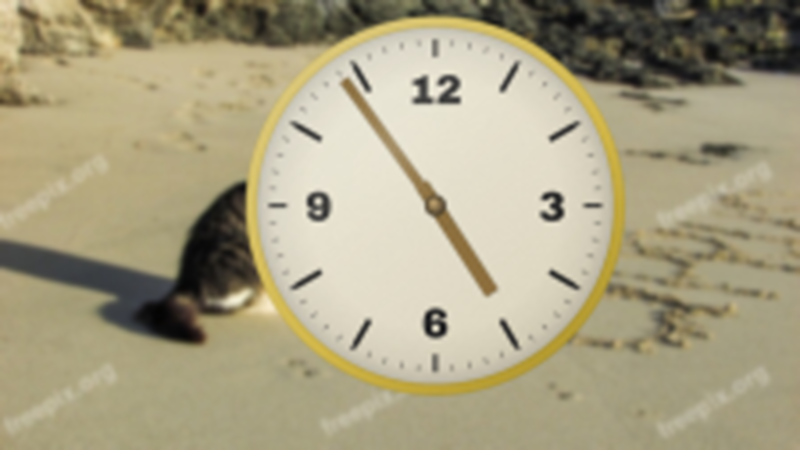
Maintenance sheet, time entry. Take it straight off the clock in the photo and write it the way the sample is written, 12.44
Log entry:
4.54
